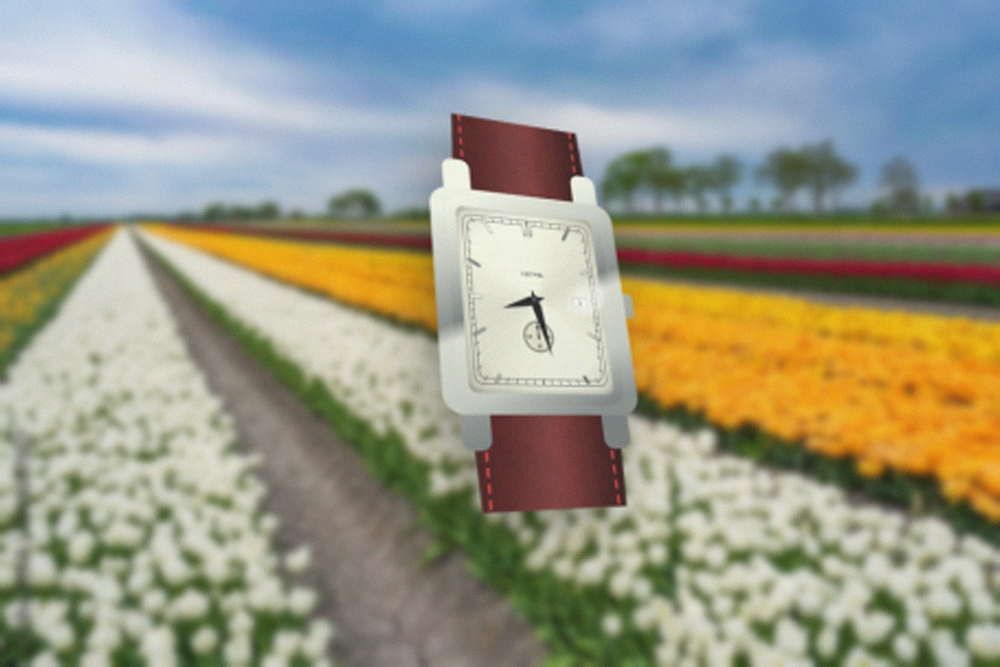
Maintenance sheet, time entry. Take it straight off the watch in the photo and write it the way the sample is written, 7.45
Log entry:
8.28
